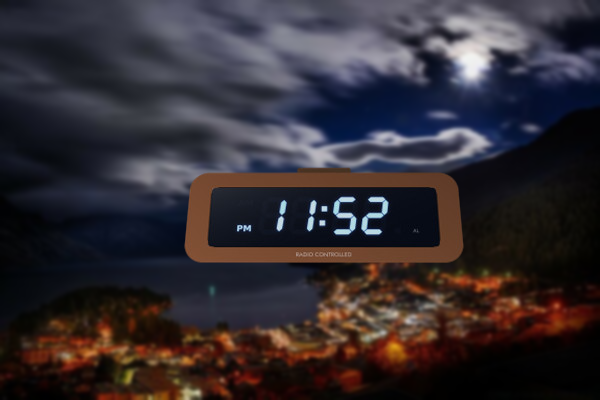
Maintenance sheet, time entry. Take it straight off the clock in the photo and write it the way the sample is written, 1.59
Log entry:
11.52
